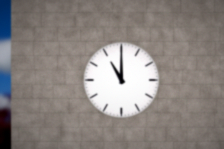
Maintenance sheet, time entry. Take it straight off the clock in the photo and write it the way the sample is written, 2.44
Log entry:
11.00
